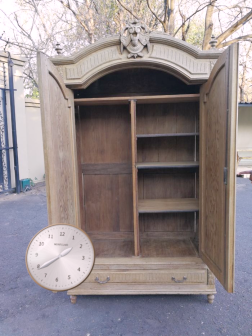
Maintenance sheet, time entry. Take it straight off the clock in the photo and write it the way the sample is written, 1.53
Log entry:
1.39
